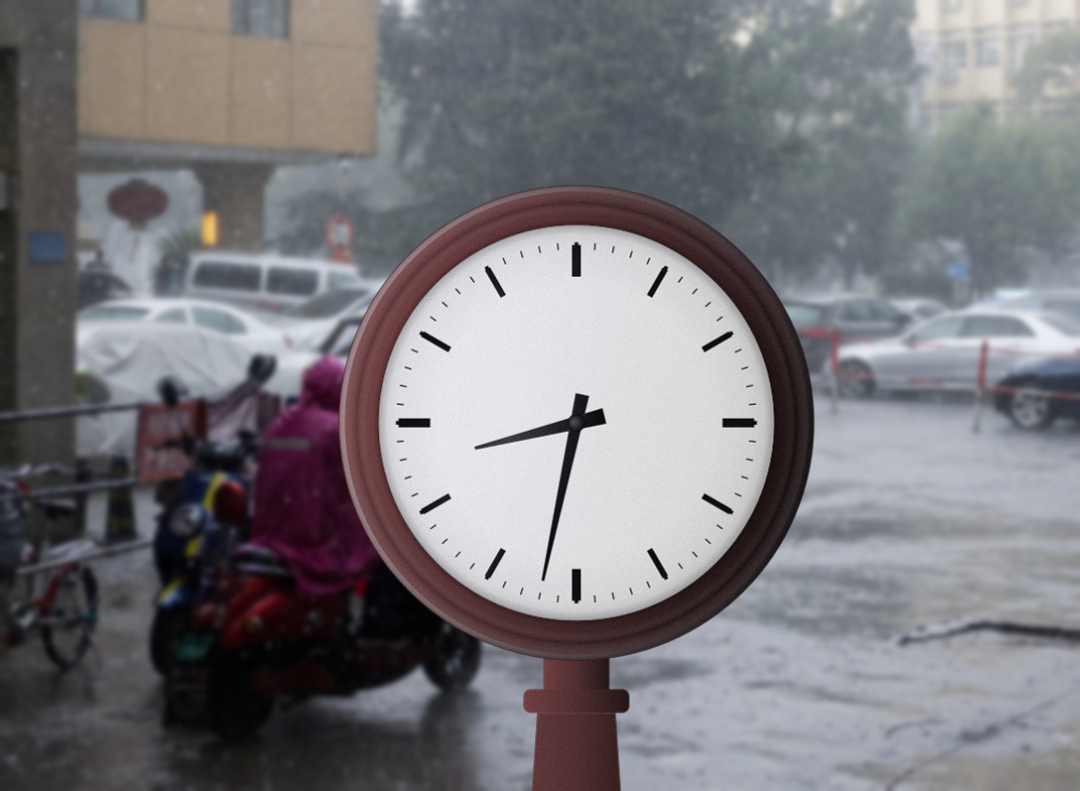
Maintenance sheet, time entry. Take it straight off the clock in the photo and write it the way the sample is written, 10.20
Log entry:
8.32
